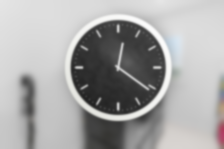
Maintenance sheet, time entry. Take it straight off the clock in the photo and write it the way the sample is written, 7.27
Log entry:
12.21
